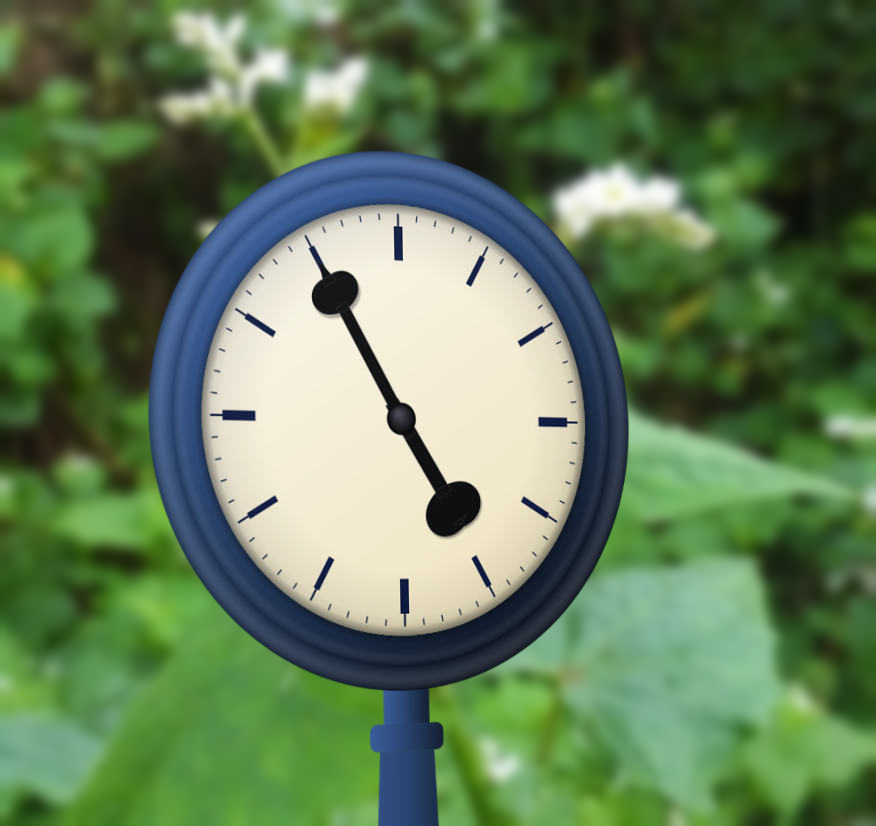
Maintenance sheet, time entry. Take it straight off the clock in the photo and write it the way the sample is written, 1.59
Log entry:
4.55
